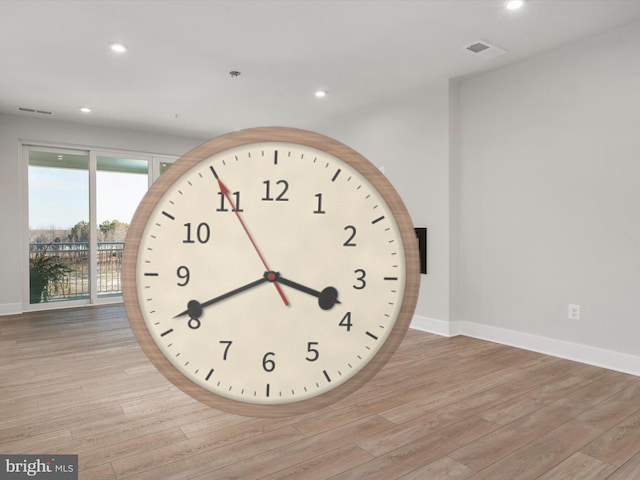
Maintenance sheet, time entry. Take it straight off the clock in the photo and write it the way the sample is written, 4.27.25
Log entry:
3.40.55
